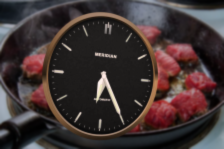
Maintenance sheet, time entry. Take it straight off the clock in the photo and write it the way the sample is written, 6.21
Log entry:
6.25
